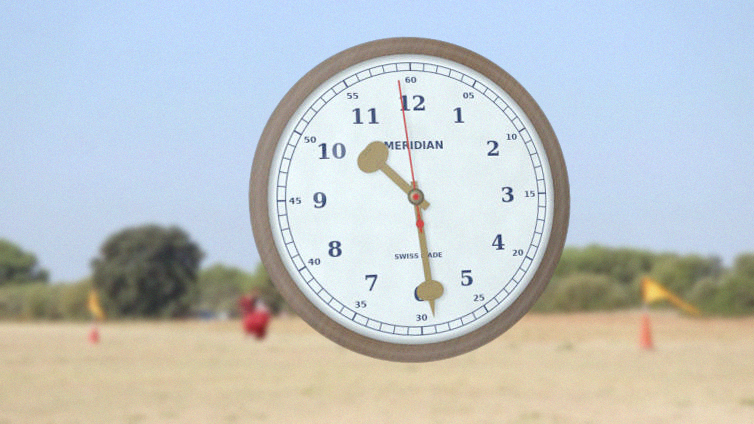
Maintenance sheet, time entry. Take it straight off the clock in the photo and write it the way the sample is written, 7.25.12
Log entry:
10.28.59
